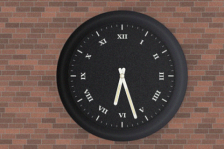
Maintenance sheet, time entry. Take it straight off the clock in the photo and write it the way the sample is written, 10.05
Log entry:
6.27
